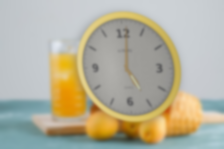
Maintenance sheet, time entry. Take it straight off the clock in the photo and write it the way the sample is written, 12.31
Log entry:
5.01
